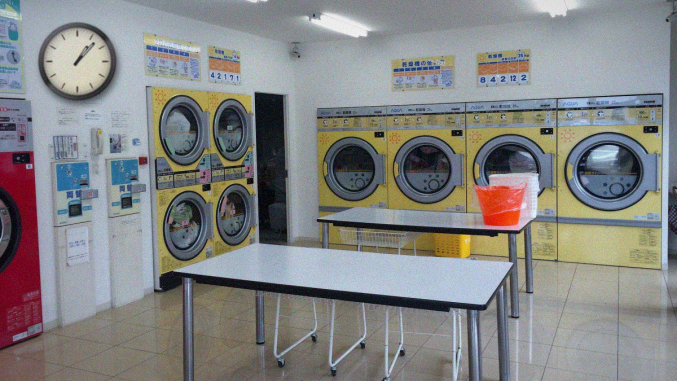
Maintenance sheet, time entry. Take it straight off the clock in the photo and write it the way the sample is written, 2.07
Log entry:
1.07
